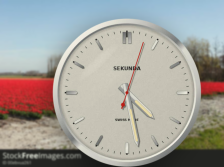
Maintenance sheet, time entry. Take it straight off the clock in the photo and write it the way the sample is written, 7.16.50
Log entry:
4.28.03
